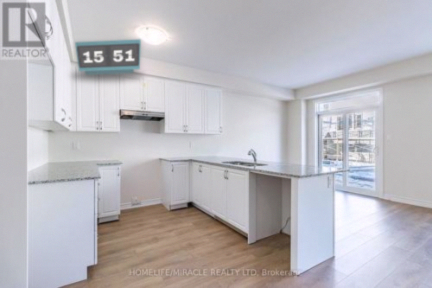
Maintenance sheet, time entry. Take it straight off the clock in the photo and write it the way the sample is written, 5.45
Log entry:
15.51
